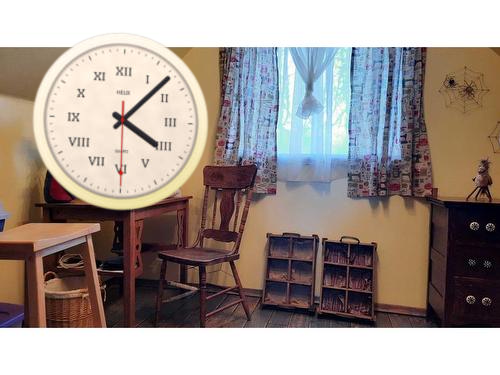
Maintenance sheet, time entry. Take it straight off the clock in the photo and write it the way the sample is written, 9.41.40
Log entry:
4.07.30
